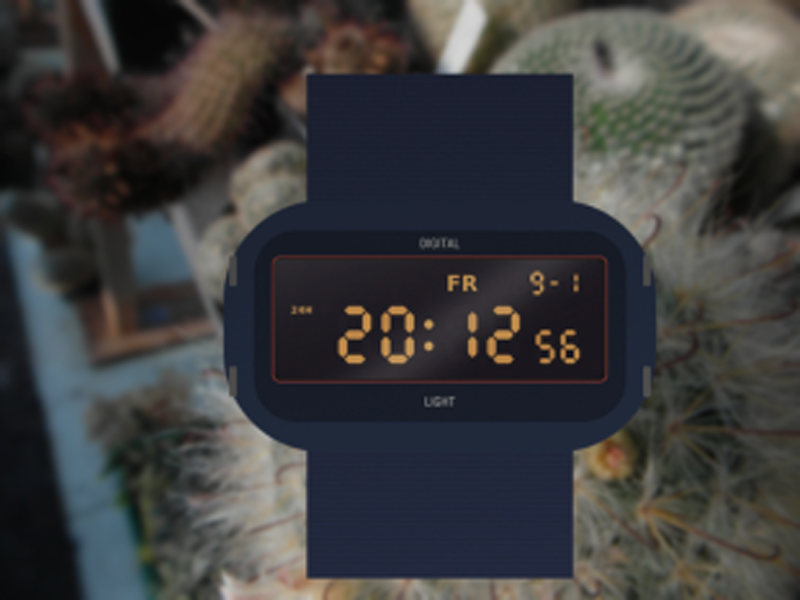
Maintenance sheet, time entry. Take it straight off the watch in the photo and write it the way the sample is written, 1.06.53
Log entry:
20.12.56
